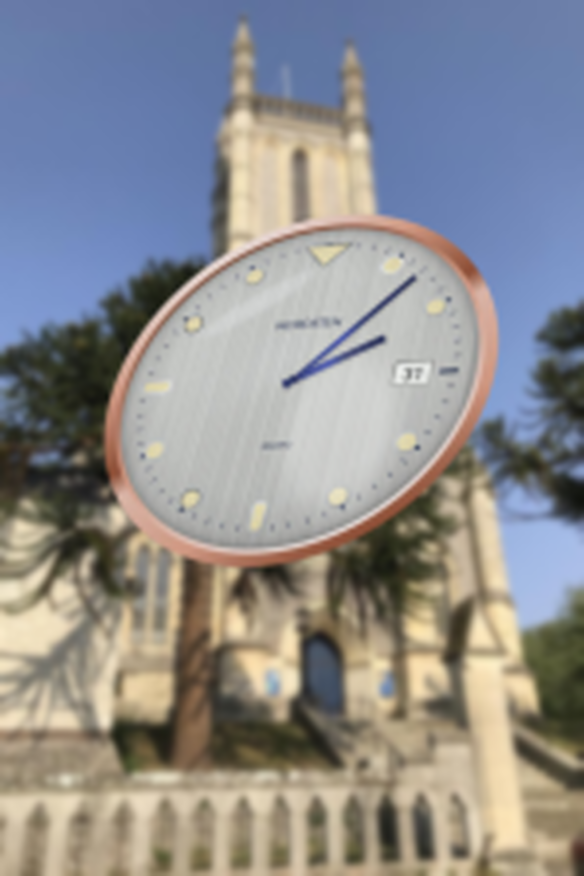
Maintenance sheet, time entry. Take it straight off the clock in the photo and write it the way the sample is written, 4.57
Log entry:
2.07
